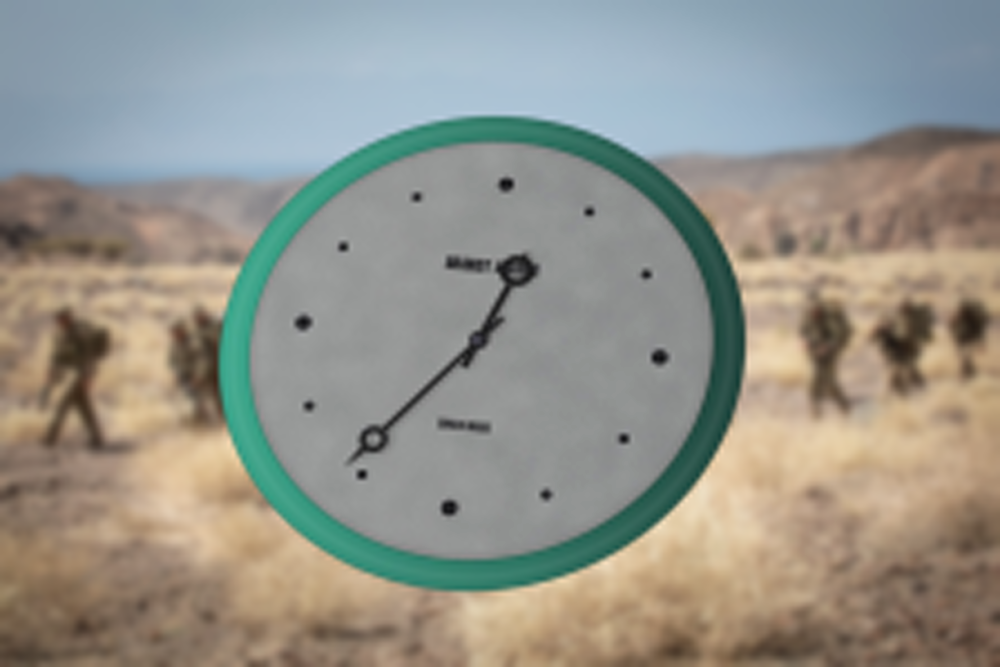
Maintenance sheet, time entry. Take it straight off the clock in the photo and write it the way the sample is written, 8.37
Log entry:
12.36
